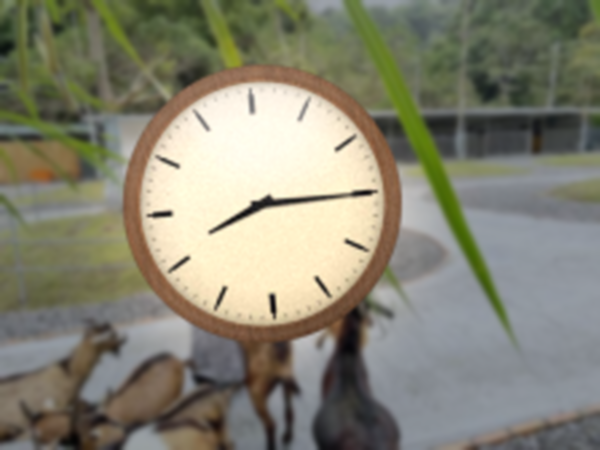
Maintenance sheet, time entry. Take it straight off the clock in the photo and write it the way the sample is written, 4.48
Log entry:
8.15
